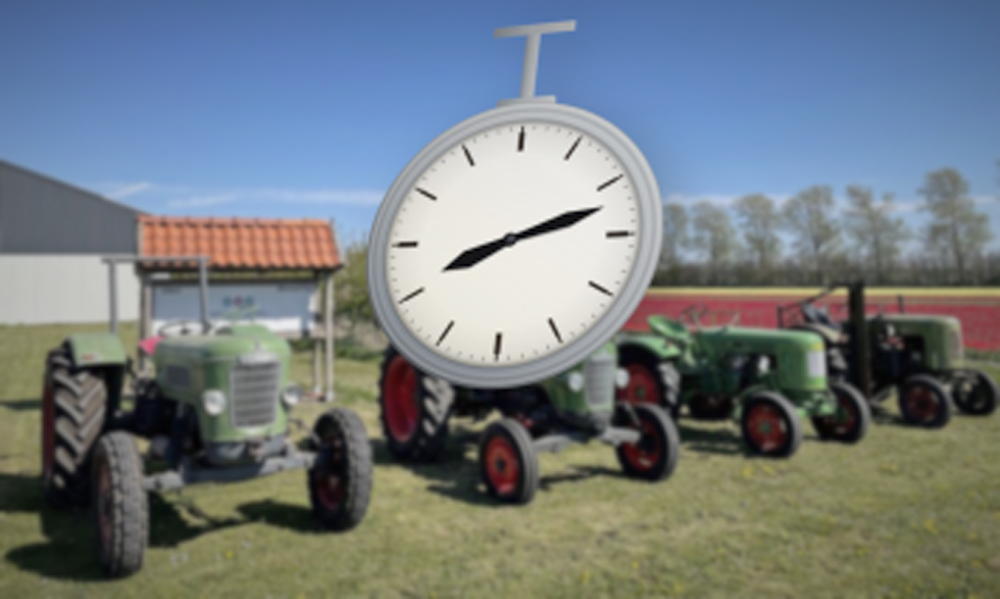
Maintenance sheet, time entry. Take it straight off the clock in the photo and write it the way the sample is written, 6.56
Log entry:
8.12
